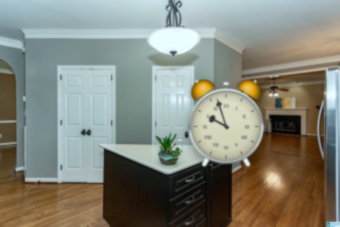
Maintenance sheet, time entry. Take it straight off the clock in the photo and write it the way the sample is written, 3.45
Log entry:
9.57
